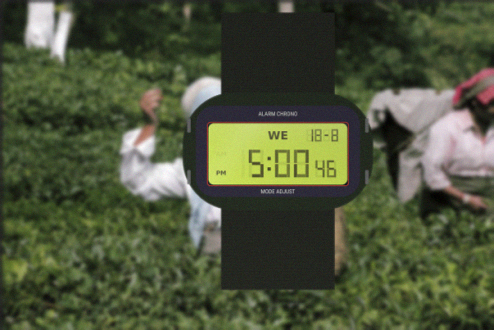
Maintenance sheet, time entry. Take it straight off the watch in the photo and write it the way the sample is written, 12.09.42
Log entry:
5.00.46
